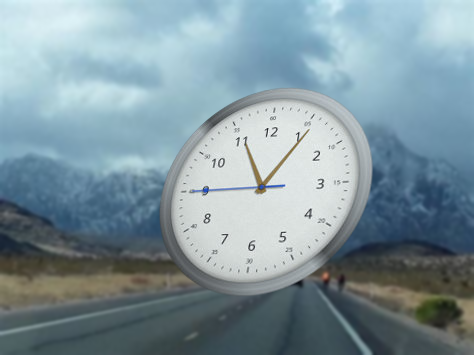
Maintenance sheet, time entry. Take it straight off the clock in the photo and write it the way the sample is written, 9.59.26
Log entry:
11.05.45
